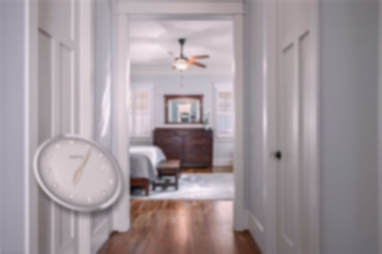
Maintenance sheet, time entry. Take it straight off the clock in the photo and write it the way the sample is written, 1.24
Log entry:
7.06
